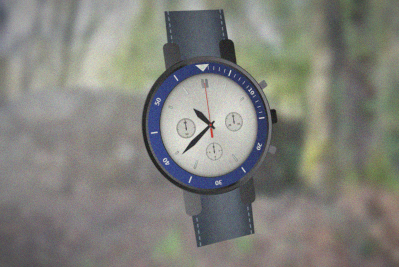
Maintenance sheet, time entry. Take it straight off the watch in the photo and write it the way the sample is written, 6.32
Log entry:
10.39
